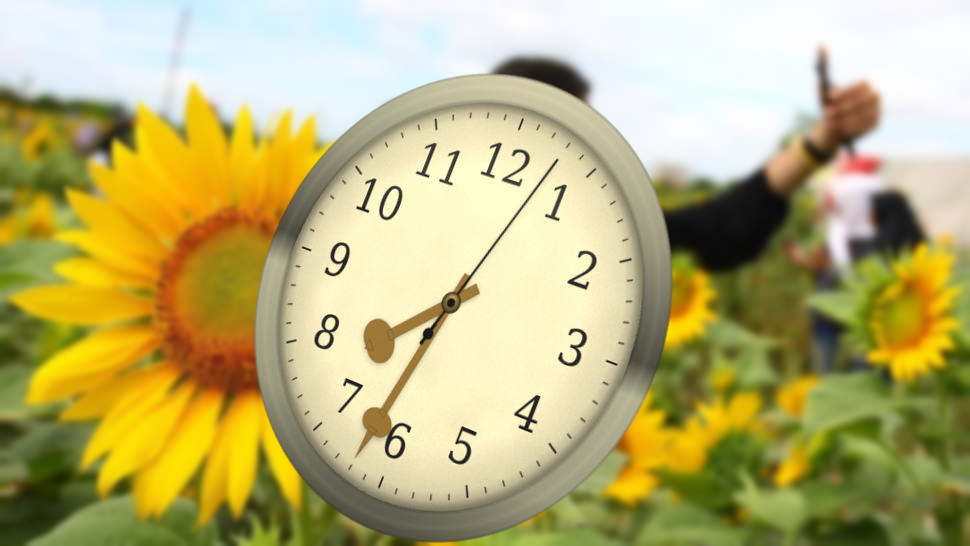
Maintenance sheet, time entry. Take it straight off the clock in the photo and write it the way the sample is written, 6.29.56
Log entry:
7.32.03
